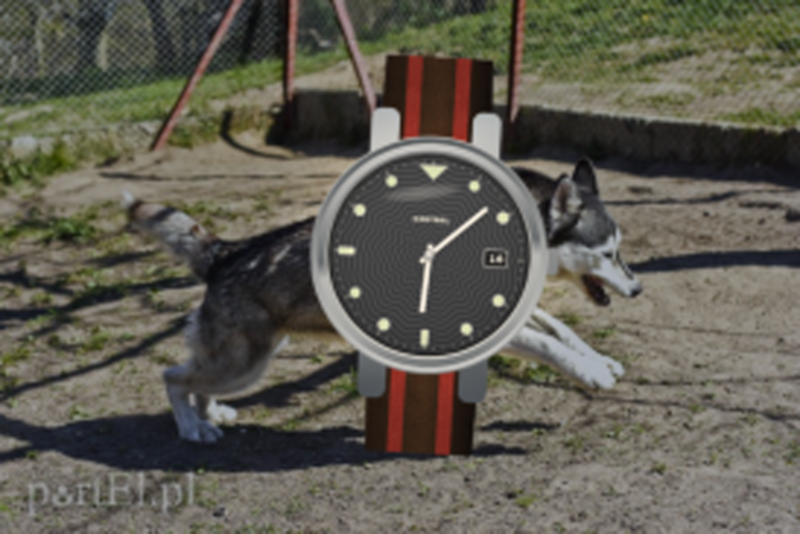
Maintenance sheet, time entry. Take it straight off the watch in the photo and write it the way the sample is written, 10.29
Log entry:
6.08
